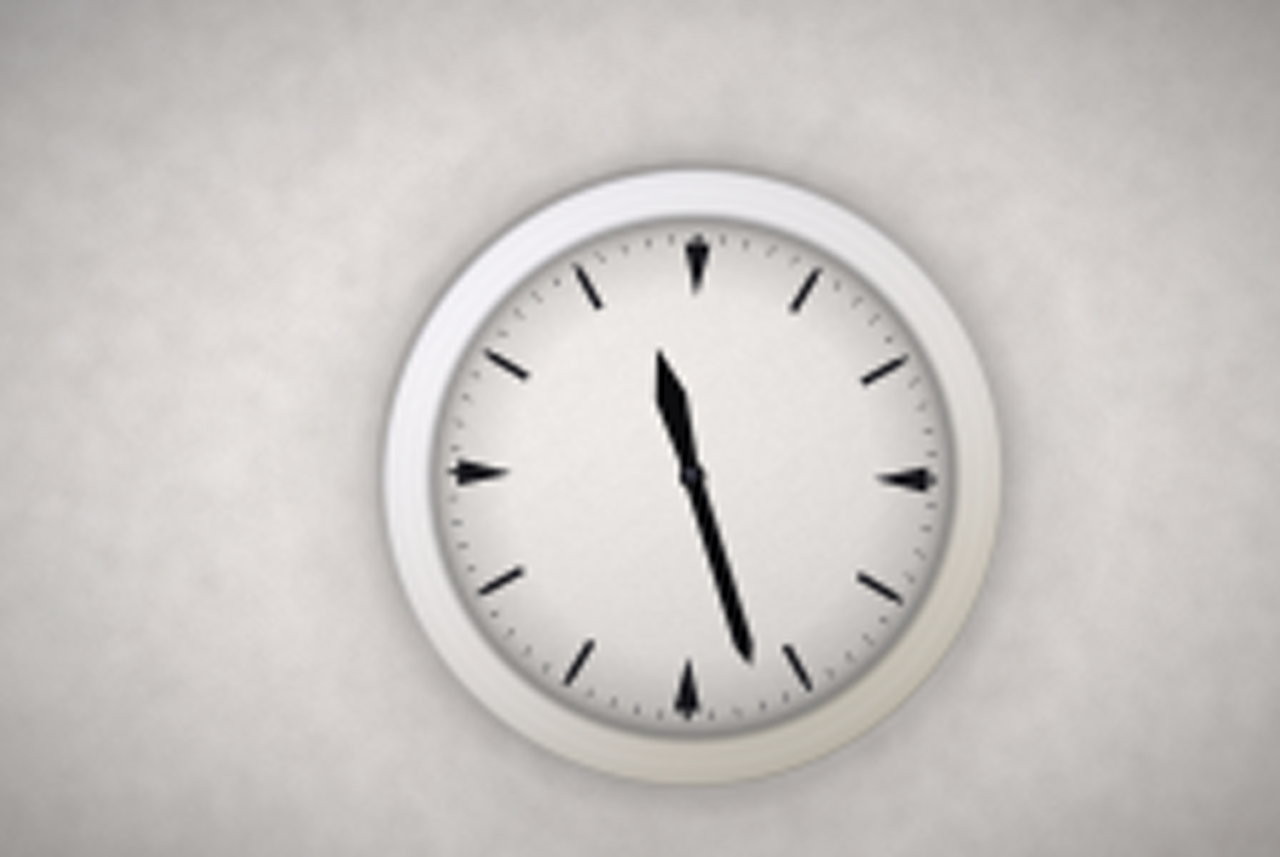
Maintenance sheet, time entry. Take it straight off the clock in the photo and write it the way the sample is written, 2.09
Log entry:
11.27
